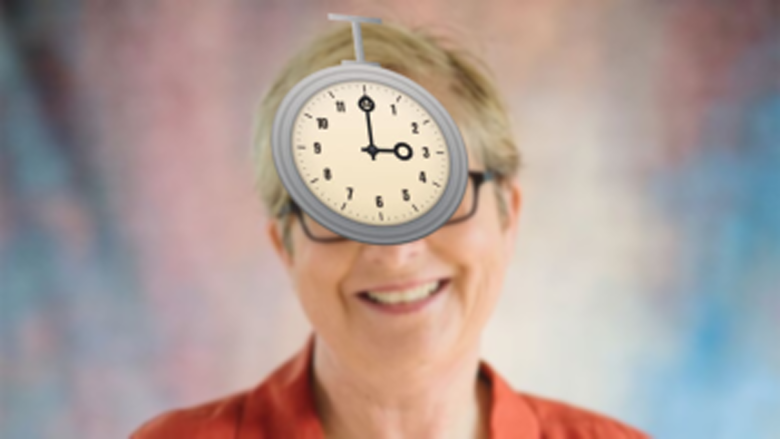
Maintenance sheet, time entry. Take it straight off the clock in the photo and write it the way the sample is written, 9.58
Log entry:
3.00
